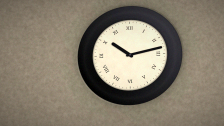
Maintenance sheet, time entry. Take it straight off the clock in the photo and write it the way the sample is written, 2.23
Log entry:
10.13
